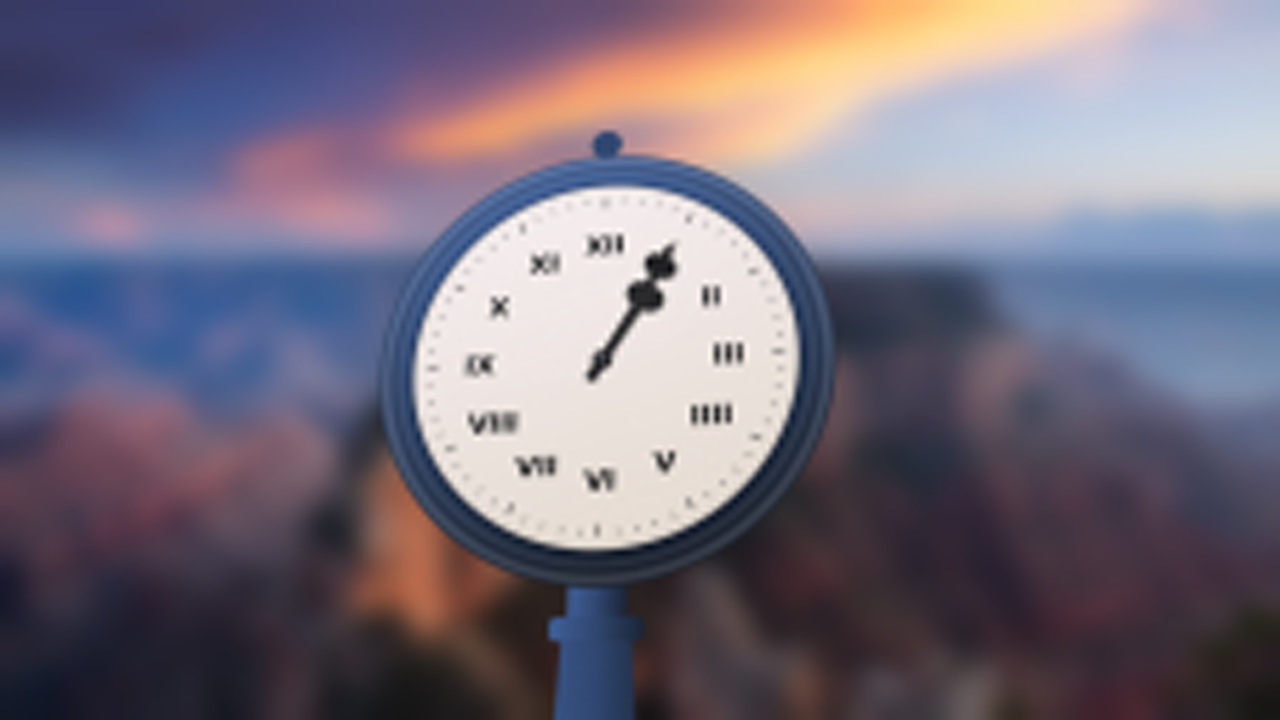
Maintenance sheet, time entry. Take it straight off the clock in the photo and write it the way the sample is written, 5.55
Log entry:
1.05
